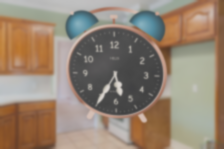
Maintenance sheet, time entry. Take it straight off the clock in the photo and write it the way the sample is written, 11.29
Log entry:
5.35
